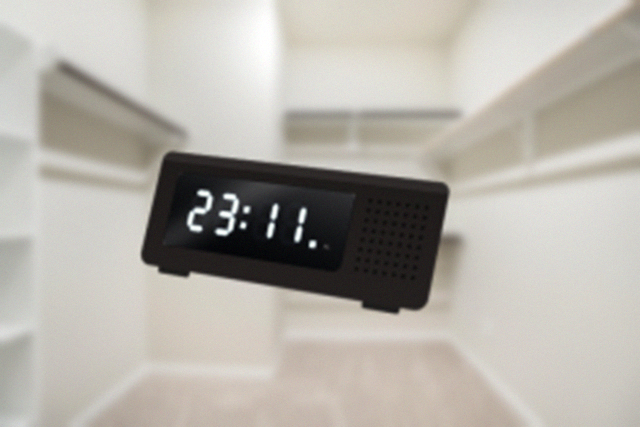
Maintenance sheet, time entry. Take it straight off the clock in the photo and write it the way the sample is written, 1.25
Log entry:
23.11
